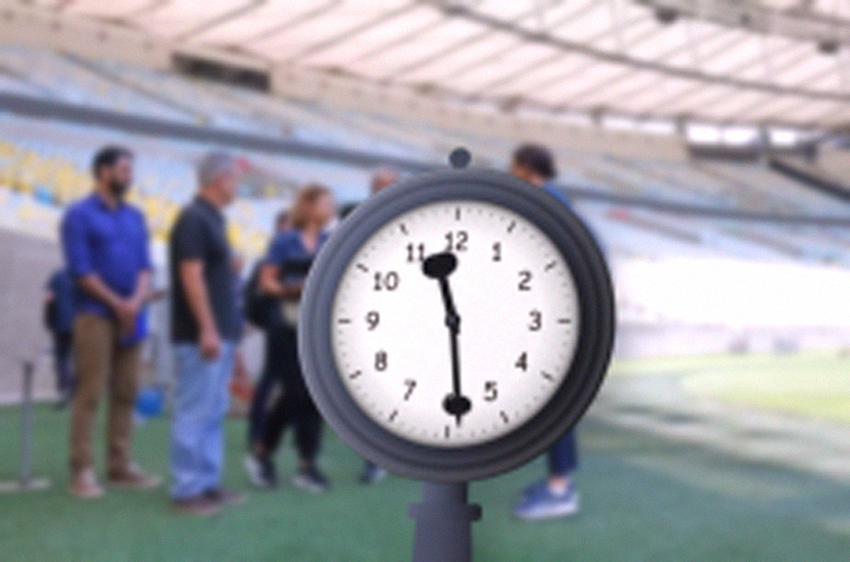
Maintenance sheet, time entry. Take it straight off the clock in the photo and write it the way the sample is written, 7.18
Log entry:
11.29
